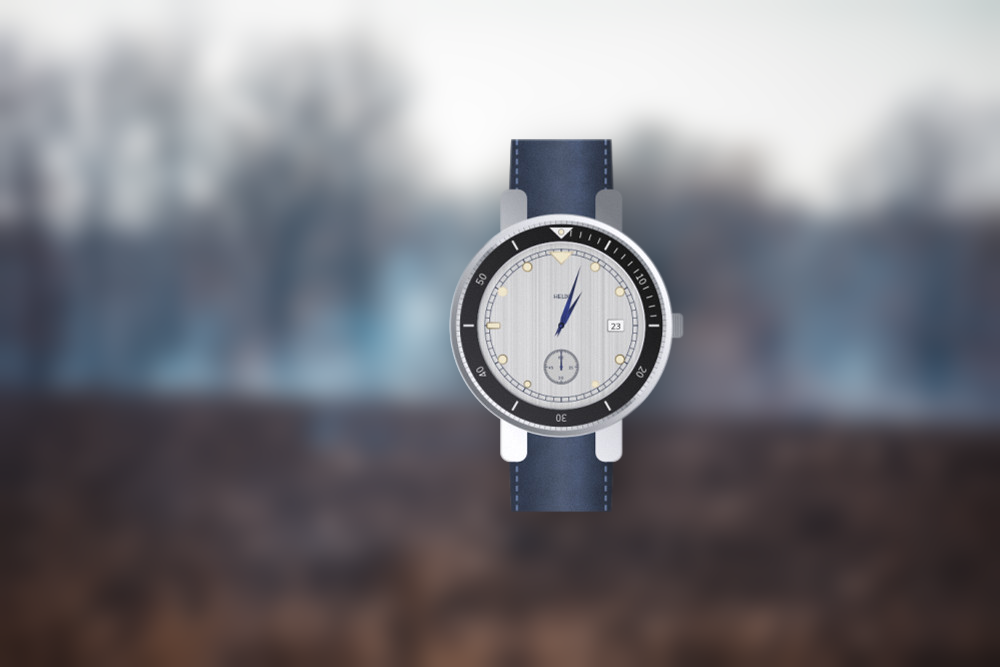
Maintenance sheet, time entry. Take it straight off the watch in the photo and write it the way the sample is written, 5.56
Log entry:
1.03
